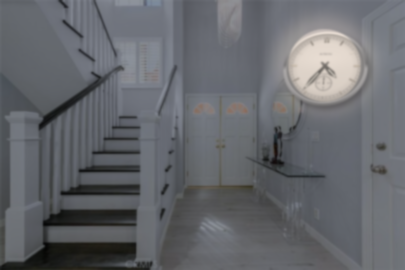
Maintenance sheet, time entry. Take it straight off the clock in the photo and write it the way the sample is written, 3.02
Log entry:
4.36
